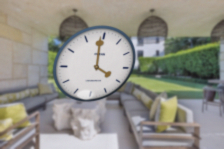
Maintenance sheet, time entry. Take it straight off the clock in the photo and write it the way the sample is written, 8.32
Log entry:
3.59
